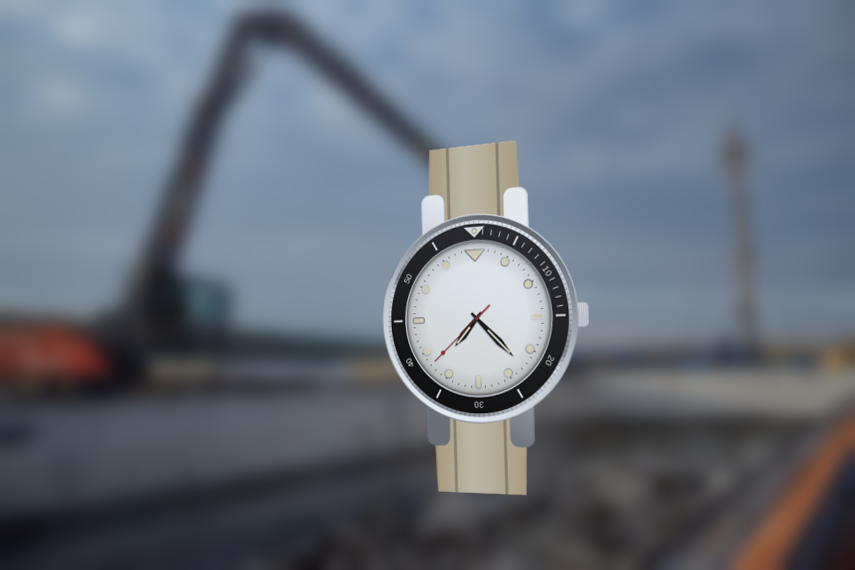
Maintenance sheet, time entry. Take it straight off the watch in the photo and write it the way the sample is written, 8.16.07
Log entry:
7.22.38
